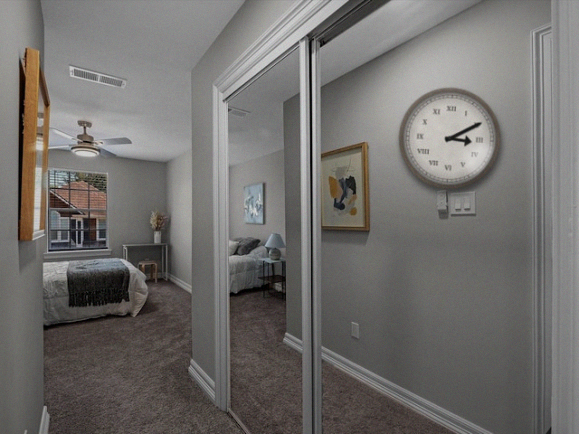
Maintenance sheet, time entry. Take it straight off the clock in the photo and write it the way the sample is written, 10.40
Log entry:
3.10
